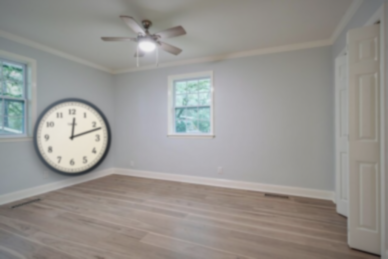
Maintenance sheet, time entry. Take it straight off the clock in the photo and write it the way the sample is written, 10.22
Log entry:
12.12
